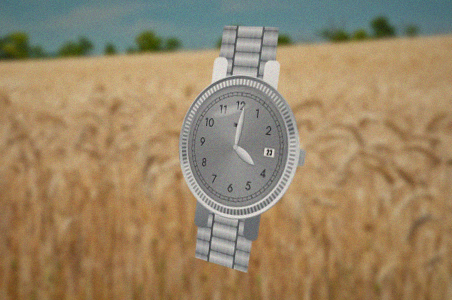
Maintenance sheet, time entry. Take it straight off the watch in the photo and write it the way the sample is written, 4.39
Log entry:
4.01
